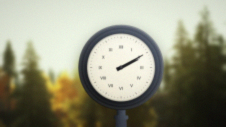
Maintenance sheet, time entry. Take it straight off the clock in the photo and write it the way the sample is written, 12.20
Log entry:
2.10
